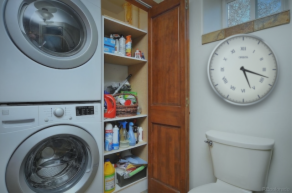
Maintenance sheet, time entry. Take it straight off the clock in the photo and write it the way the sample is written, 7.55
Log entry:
5.18
